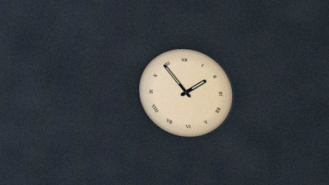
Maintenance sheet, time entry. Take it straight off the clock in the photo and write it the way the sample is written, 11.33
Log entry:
1.54
